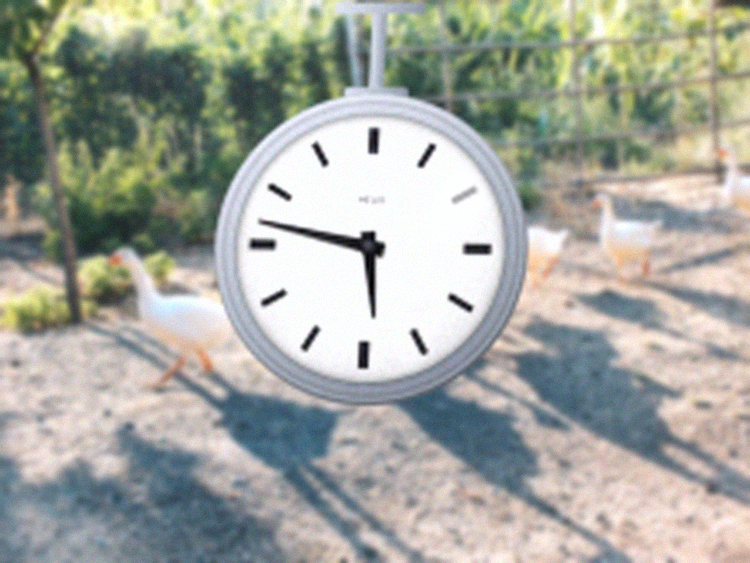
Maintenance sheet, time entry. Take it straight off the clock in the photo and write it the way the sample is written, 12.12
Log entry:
5.47
